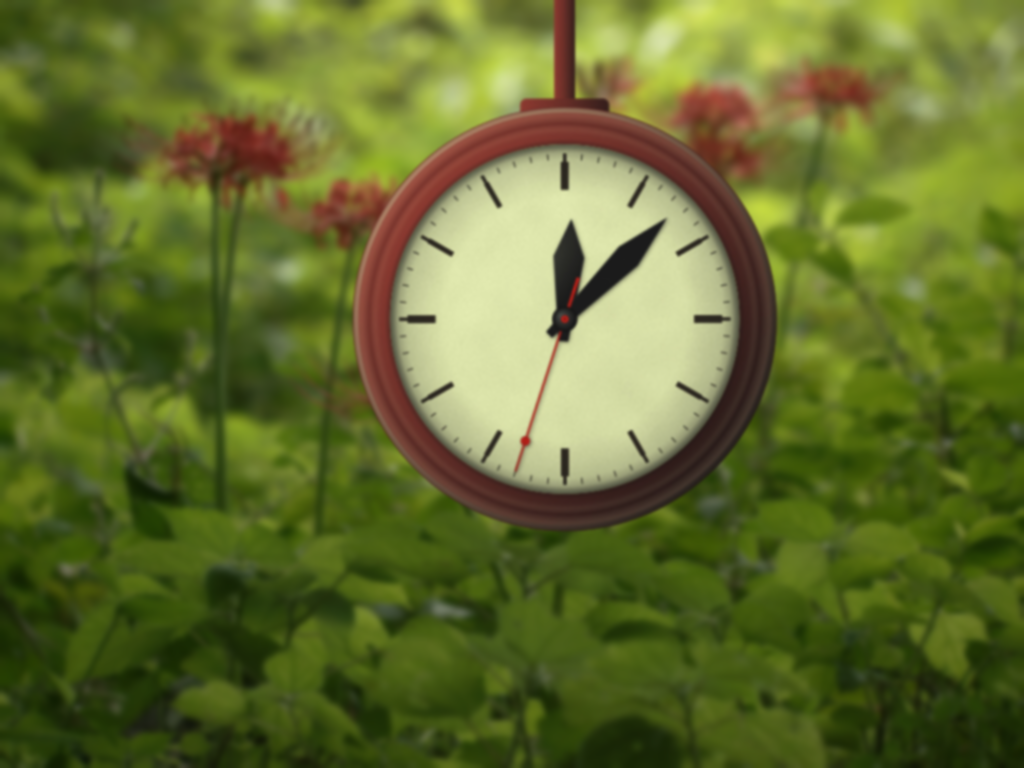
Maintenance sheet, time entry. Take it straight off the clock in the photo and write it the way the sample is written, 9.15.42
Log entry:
12.07.33
